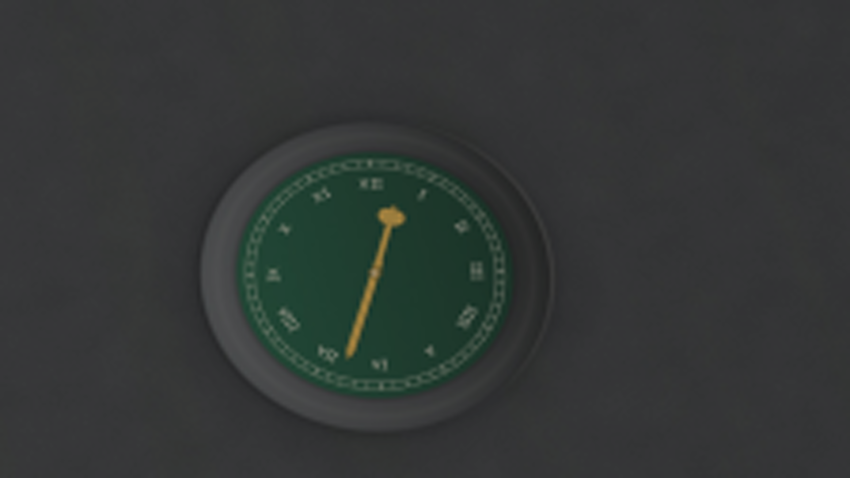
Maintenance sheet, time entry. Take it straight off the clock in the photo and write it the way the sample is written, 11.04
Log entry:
12.33
